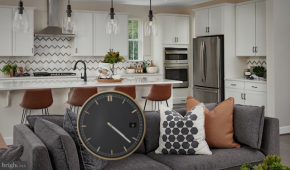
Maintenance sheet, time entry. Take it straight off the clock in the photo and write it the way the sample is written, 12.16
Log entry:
4.22
